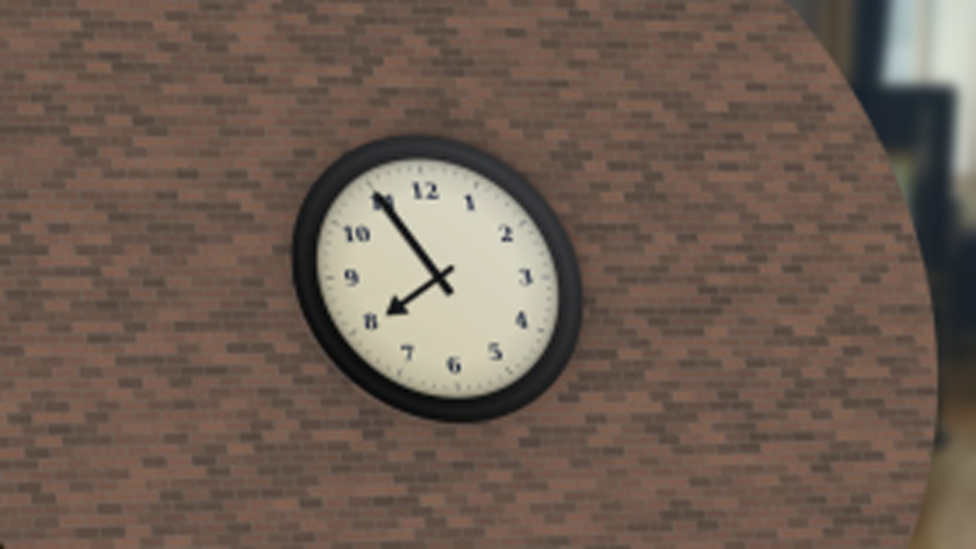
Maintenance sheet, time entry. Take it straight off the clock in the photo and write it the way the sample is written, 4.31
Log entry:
7.55
